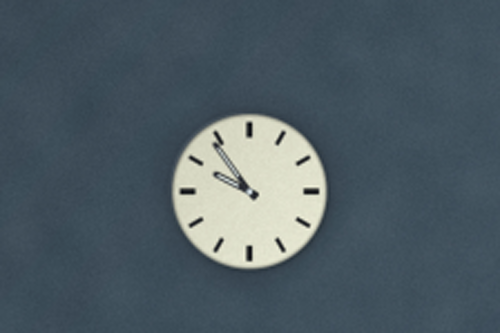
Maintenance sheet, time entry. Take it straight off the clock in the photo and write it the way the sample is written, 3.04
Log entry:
9.54
